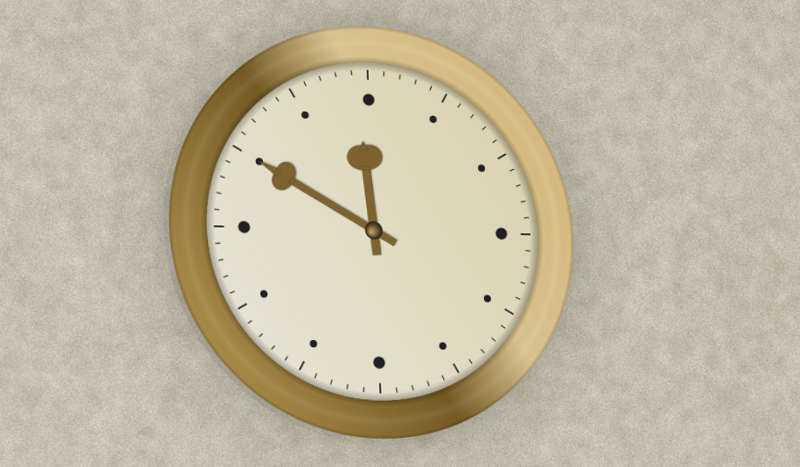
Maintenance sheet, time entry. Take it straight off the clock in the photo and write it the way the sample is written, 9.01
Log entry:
11.50
